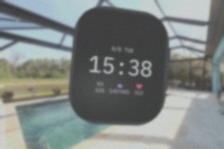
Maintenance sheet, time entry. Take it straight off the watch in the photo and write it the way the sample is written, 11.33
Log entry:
15.38
